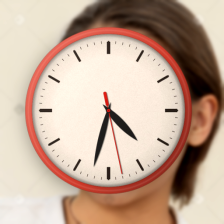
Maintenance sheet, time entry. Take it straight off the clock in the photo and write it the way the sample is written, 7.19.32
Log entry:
4.32.28
